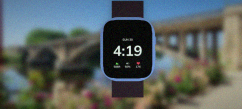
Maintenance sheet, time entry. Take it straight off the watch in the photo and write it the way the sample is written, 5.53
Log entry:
4.19
